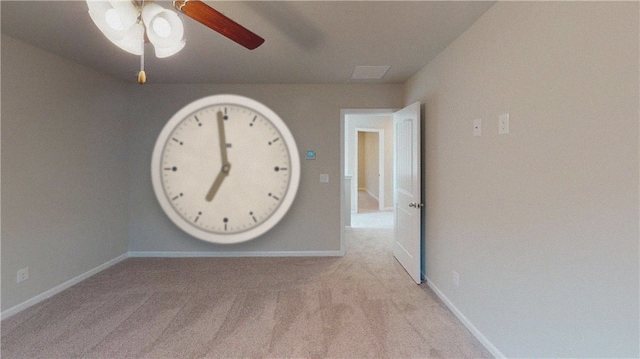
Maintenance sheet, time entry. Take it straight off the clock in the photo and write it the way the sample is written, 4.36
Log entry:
6.59
